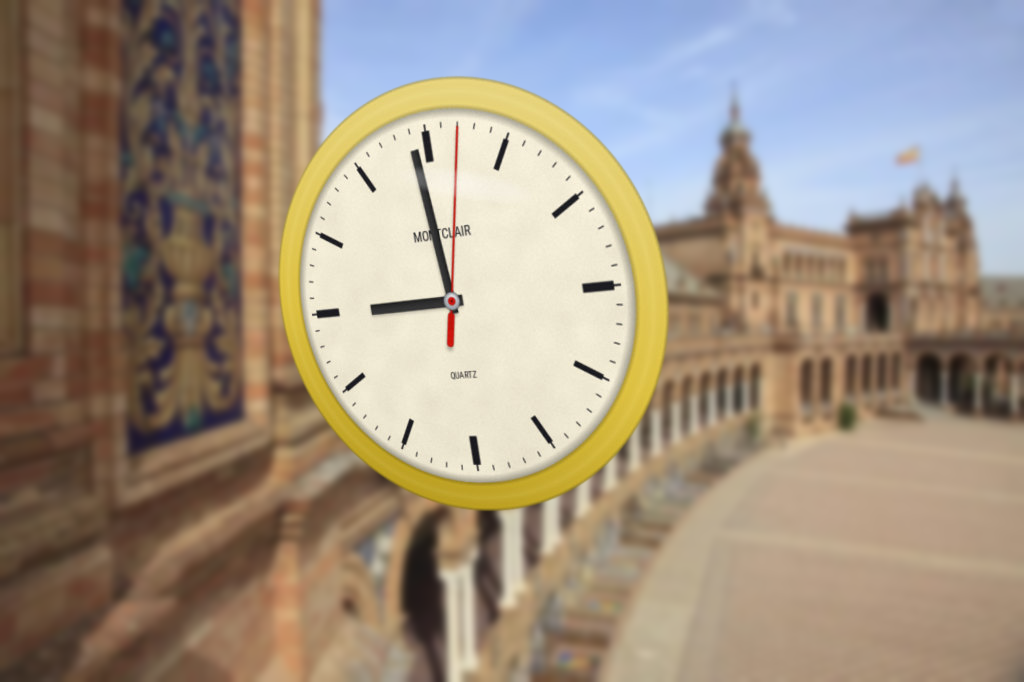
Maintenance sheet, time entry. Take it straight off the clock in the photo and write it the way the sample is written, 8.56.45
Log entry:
8.59.02
